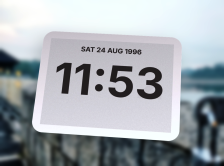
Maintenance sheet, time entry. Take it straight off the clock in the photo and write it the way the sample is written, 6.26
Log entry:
11.53
